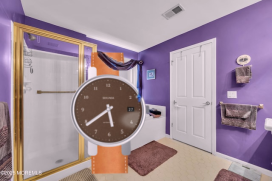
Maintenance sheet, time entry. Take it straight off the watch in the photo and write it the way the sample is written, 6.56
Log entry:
5.39
